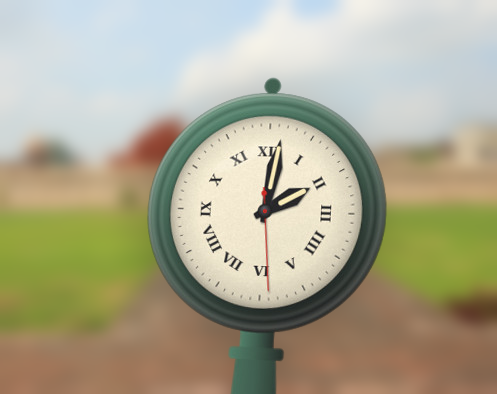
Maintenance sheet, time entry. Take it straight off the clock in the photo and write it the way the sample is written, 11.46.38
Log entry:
2.01.29
